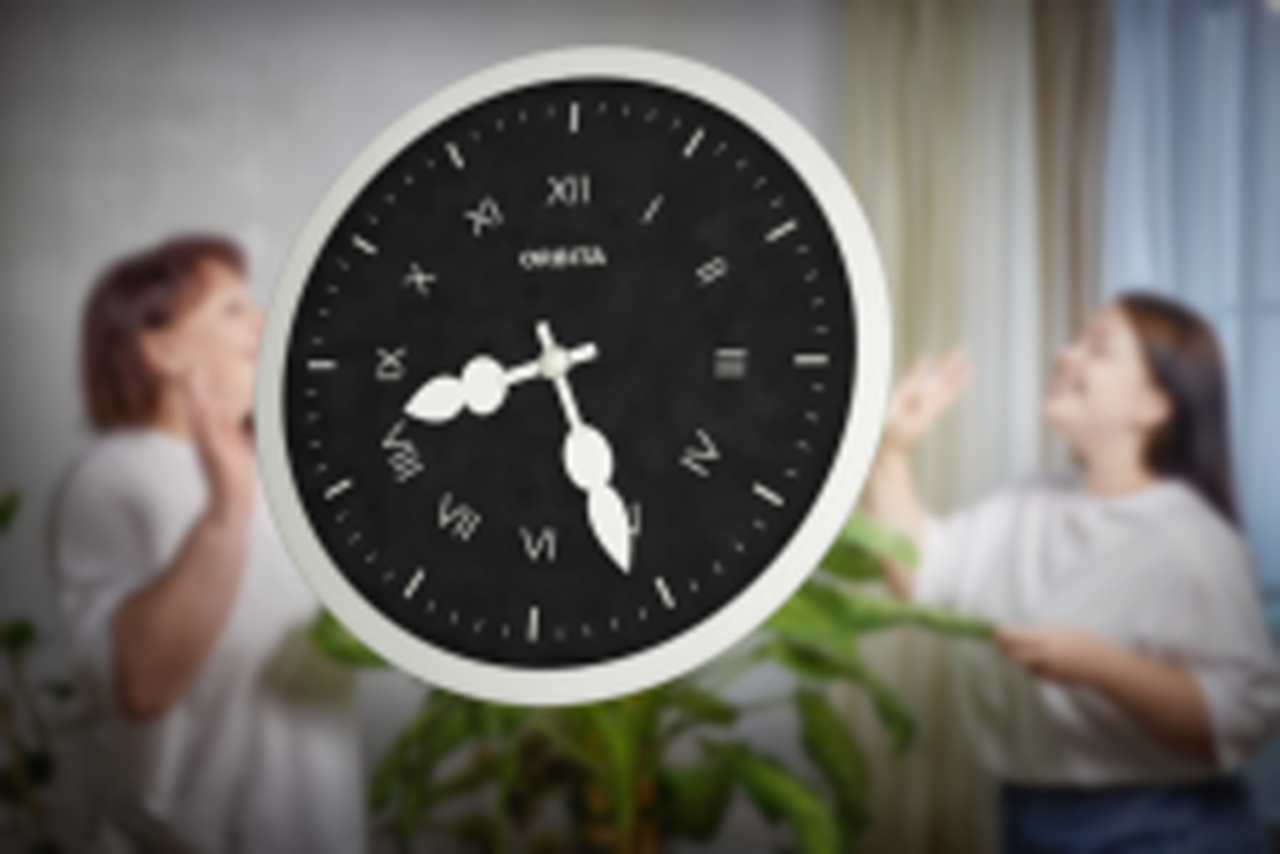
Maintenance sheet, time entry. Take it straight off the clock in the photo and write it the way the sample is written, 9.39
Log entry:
8.26
